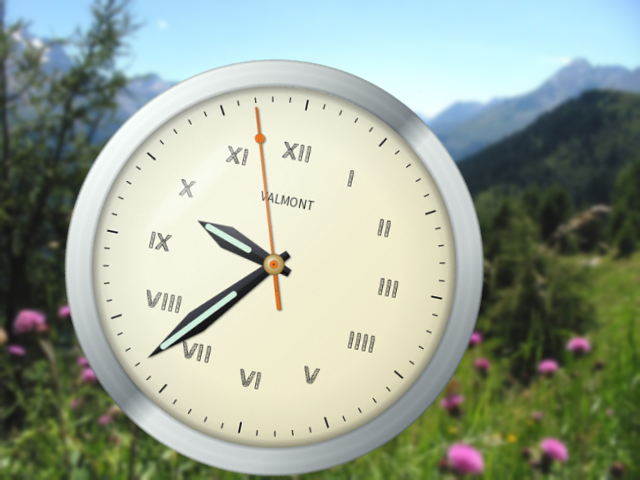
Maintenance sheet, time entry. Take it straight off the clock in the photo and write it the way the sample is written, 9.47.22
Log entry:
9.36.57
